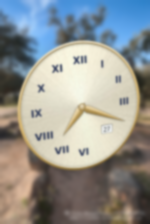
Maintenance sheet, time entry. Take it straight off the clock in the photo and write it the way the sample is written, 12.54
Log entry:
7.19
